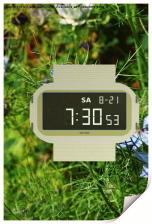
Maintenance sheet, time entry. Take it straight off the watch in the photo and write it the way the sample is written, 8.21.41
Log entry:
7.30.53
